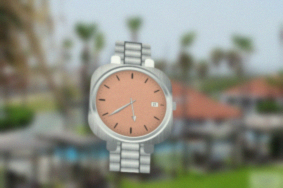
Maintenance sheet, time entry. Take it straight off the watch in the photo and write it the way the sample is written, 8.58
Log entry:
5.39
